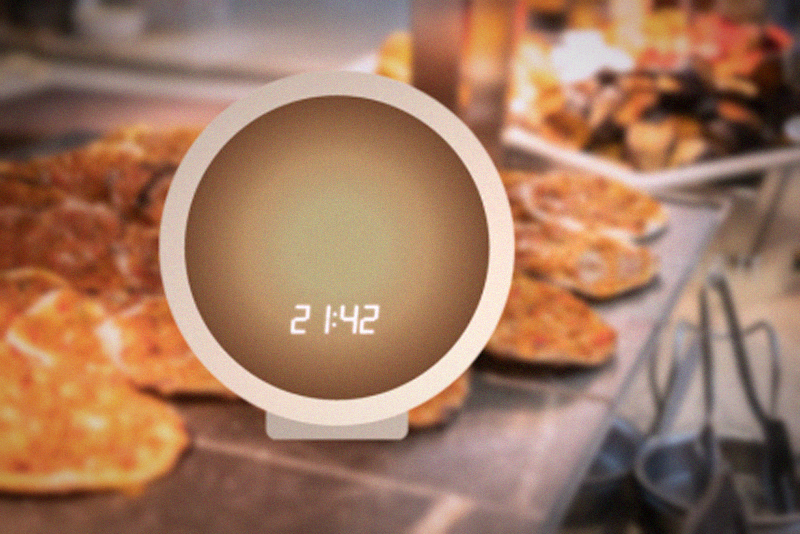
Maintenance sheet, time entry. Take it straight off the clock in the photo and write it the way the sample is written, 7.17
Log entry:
21.42
